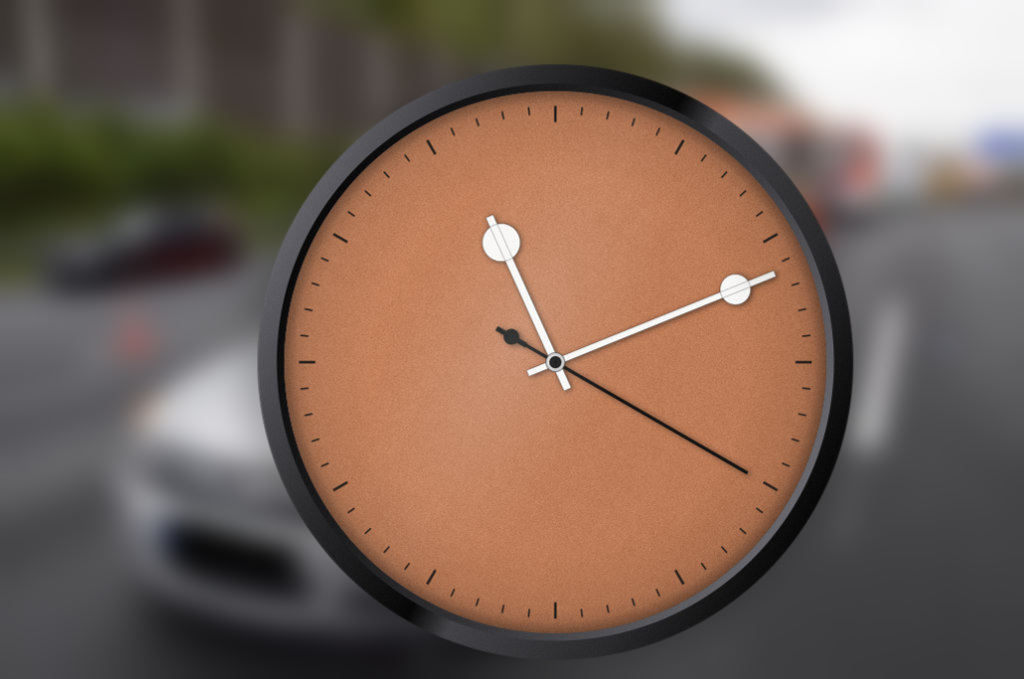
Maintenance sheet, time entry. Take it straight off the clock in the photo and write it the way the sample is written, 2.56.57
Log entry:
11.11.20
